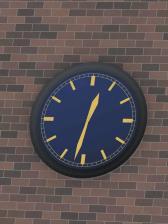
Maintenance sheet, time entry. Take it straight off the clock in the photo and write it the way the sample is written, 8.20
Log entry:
12.32
